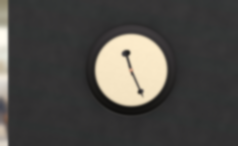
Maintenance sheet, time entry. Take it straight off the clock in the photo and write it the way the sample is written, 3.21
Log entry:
11.26
